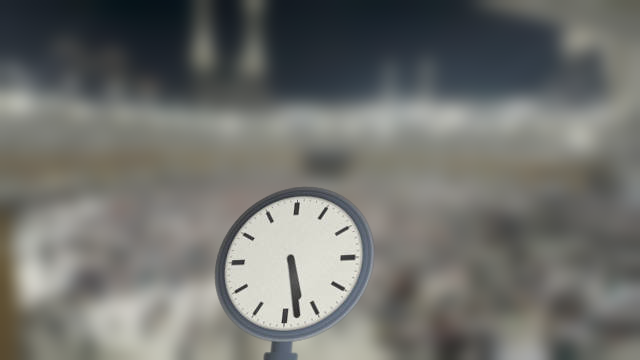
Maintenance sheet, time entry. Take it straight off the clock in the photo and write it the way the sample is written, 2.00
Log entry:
5.28
